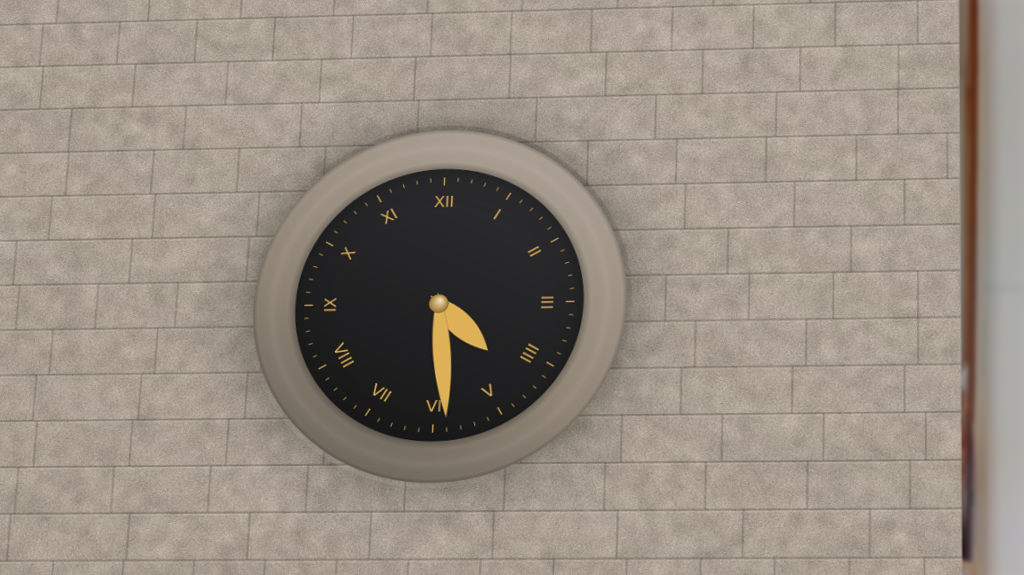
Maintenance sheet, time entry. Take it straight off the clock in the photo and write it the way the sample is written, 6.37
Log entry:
4.29
